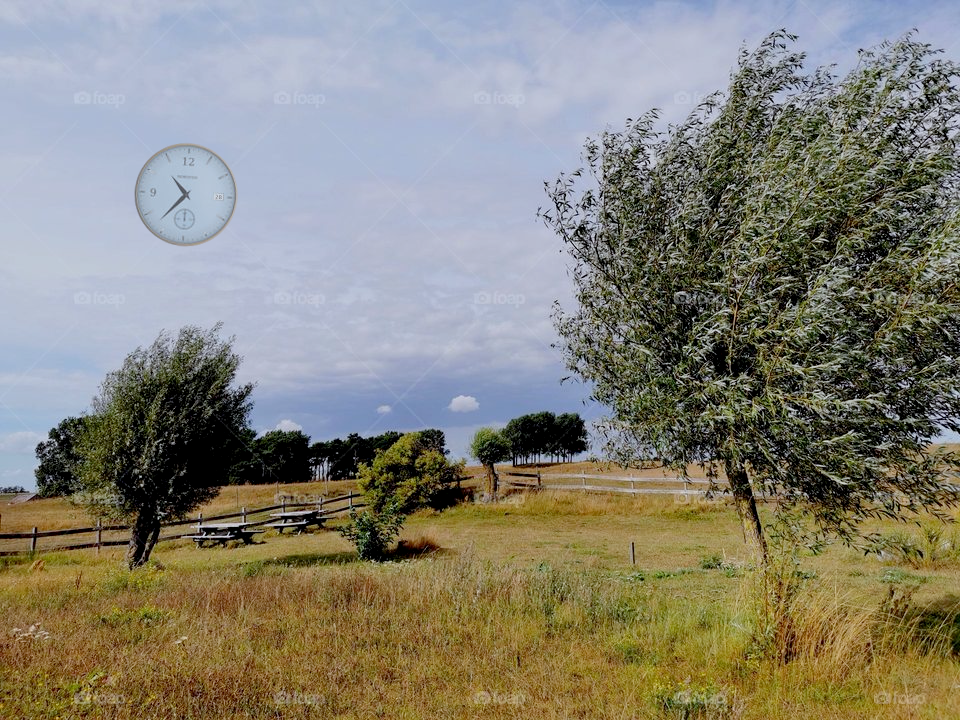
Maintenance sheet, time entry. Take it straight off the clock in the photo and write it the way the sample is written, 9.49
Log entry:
10.37
